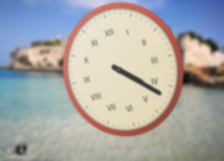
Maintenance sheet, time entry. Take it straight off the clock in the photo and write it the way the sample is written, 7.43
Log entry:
4.22
